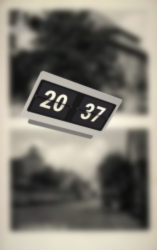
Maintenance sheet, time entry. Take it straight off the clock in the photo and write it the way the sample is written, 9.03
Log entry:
20.37
